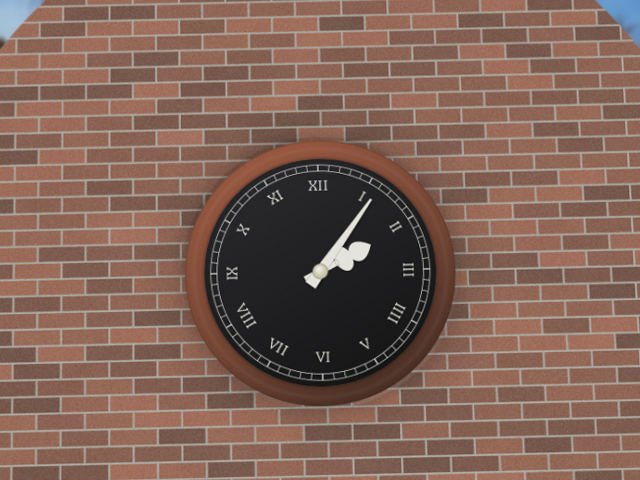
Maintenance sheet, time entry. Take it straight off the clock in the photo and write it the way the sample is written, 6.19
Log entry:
2.06
